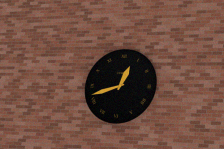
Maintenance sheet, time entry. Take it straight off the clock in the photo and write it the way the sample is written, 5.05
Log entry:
12.42
